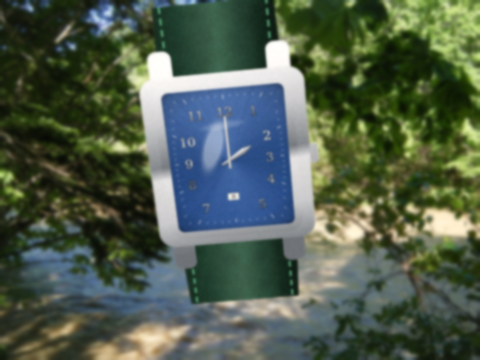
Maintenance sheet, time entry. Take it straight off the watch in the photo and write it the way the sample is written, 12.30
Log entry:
2.00
